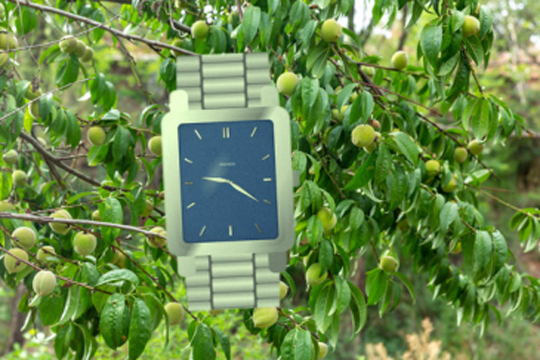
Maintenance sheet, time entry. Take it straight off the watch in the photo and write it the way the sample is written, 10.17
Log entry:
9.21
